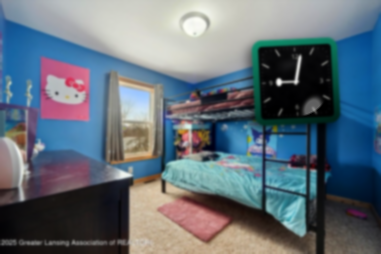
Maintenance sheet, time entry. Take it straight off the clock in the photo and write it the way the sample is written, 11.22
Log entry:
9.02
